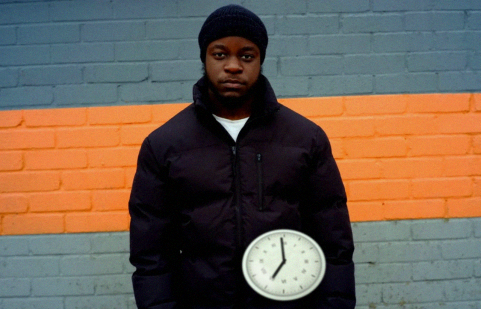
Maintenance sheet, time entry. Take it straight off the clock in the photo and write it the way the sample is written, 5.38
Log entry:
6.59
